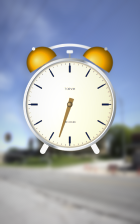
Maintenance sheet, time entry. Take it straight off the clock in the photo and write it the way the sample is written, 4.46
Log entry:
6.33
